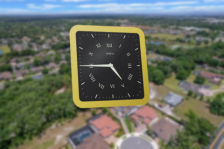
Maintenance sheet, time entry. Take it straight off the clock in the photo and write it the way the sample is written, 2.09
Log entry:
4.45
